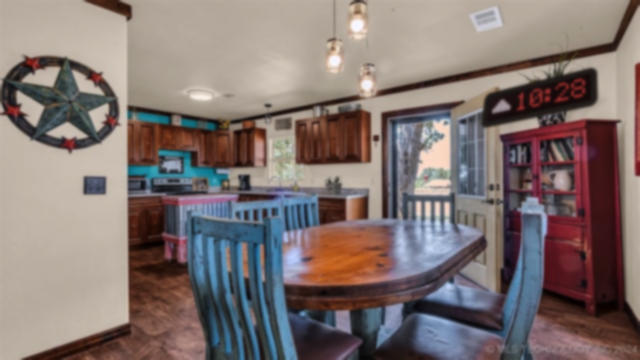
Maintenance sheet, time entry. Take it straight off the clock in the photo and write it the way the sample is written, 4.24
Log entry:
10.28
